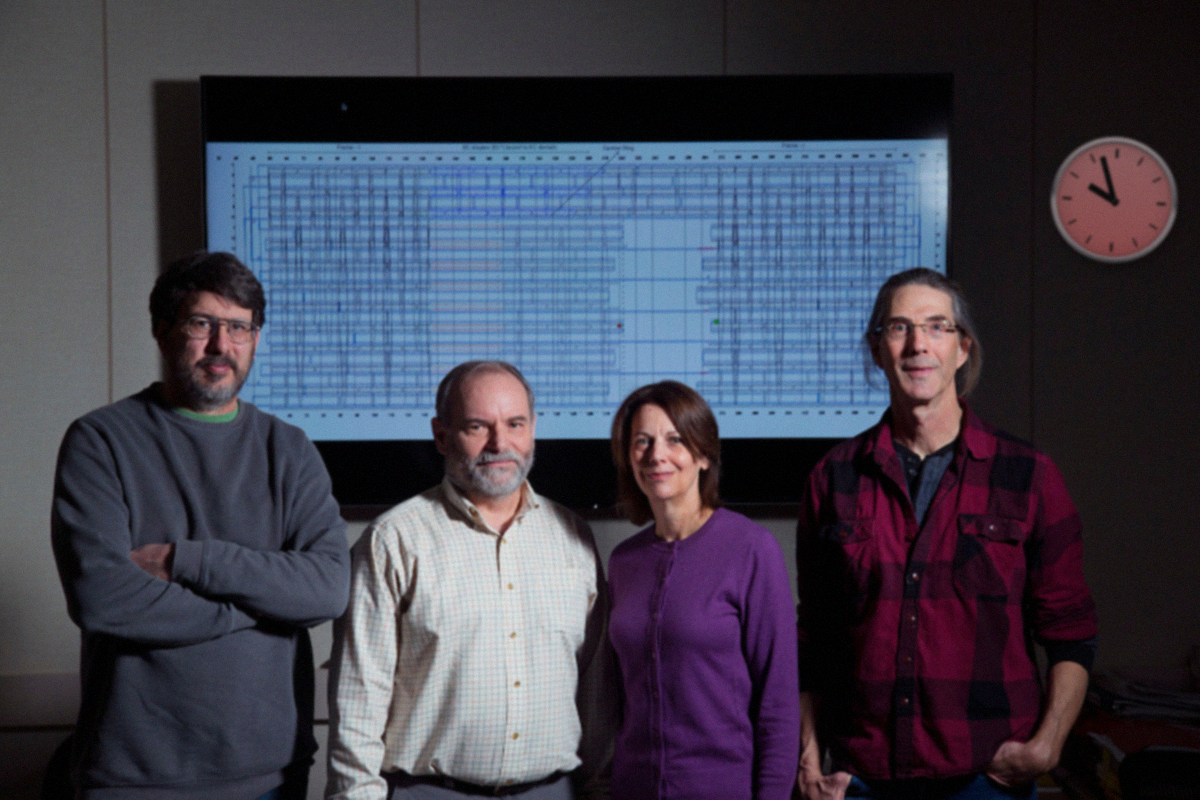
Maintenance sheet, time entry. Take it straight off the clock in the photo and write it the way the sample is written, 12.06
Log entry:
9.57
